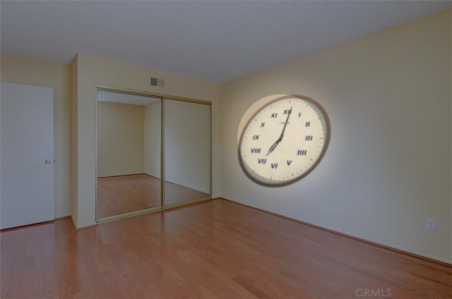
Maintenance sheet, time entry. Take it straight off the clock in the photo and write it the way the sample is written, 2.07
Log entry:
7.01
